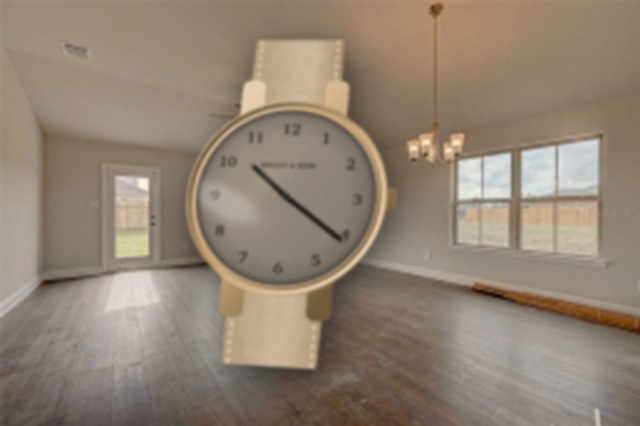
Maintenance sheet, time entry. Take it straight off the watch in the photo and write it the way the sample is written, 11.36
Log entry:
10.21
